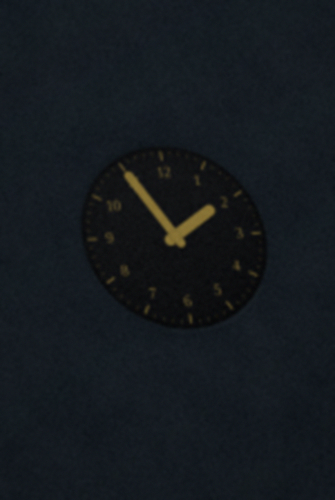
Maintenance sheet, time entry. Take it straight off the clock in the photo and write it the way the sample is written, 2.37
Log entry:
1.55
